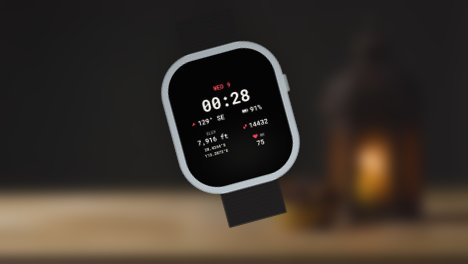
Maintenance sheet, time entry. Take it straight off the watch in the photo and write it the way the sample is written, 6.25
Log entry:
0.28
